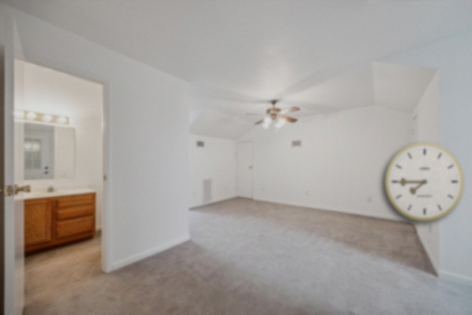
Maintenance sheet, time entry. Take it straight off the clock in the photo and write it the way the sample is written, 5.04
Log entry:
7.45
